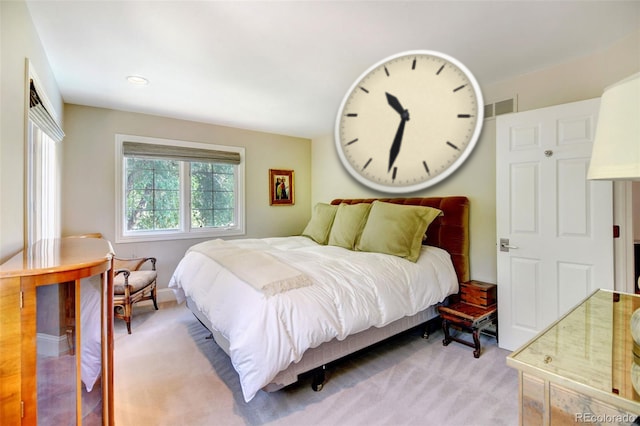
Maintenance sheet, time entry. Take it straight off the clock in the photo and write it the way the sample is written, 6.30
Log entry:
10.31
